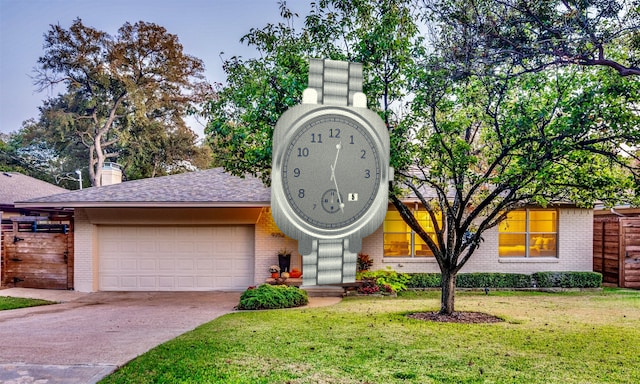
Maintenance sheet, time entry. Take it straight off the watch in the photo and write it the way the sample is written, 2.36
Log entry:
12.27
